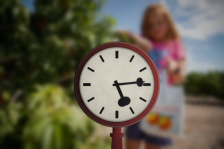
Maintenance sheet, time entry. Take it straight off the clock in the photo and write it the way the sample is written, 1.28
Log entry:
5.14
